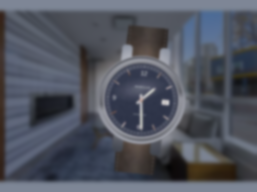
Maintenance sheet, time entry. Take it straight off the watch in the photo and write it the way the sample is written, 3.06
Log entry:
1.29
